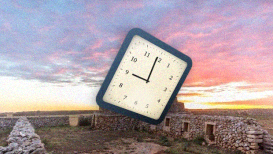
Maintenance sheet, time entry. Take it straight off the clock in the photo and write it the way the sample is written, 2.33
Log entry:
8.59
